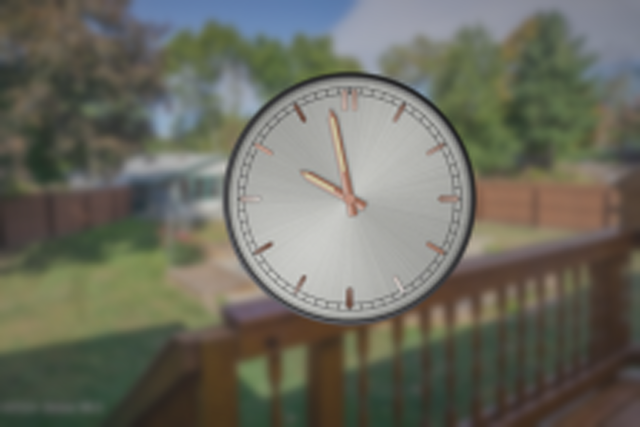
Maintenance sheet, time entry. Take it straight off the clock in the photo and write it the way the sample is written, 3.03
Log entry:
9.58
